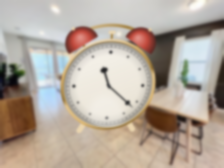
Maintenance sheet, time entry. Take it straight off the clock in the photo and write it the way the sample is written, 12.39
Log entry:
11.22
